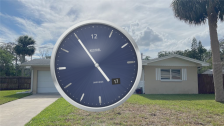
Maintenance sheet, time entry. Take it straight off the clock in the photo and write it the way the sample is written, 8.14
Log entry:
4.55
